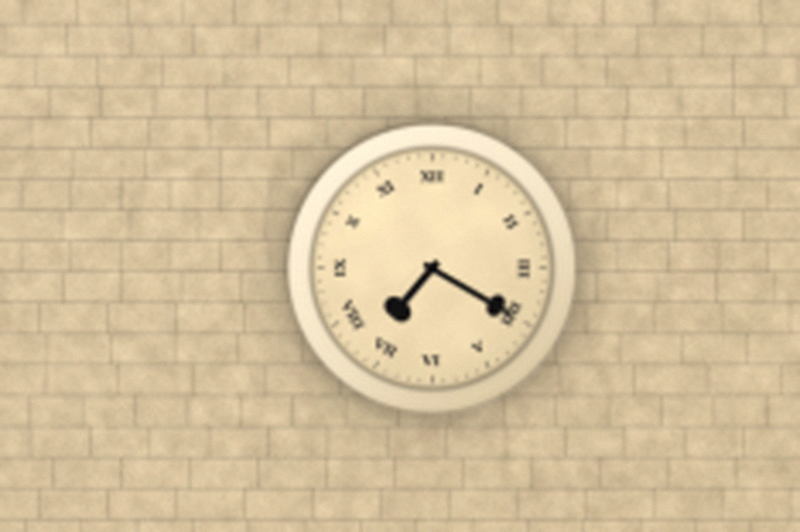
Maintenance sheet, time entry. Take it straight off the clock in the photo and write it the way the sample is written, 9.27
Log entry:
7.20
